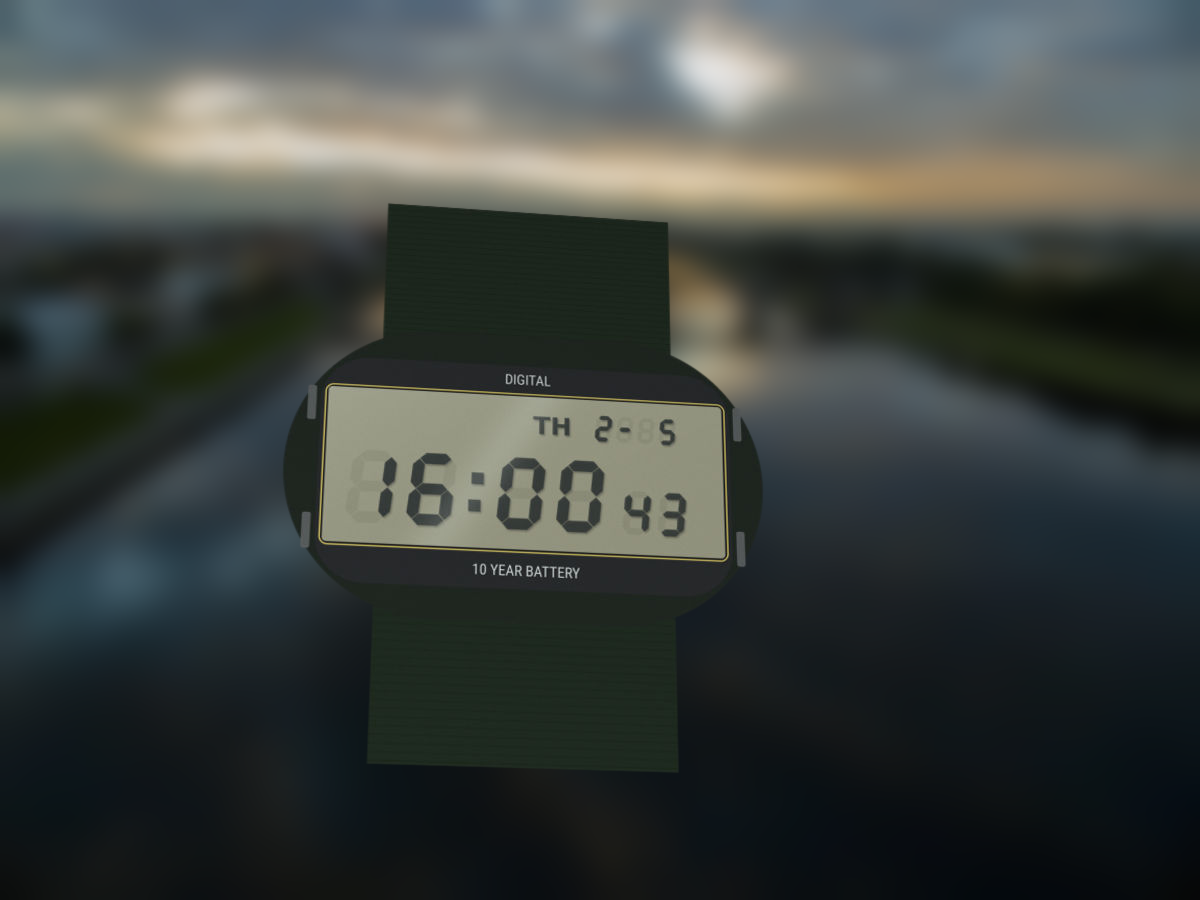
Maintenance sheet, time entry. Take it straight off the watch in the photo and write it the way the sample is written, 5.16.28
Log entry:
16.00.43
